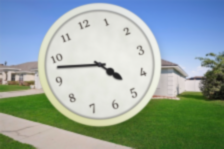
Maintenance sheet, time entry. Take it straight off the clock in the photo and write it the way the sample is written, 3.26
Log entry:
4.48
